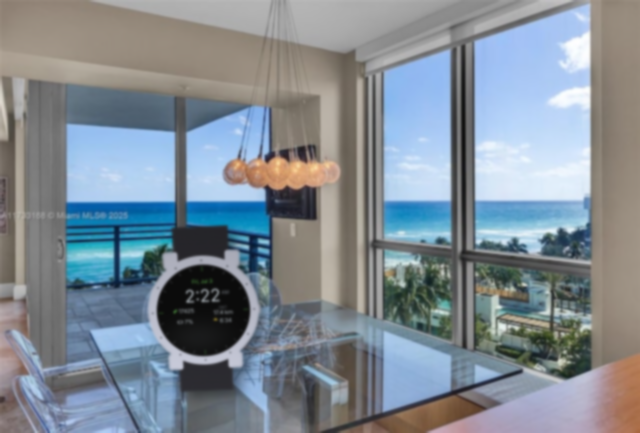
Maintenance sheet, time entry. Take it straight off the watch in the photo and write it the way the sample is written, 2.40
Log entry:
2.22
